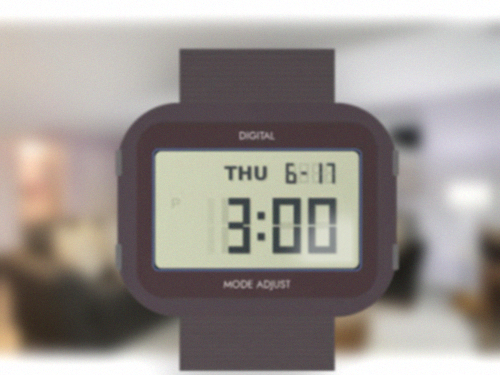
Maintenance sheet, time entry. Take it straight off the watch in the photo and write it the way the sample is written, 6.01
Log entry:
3.00
